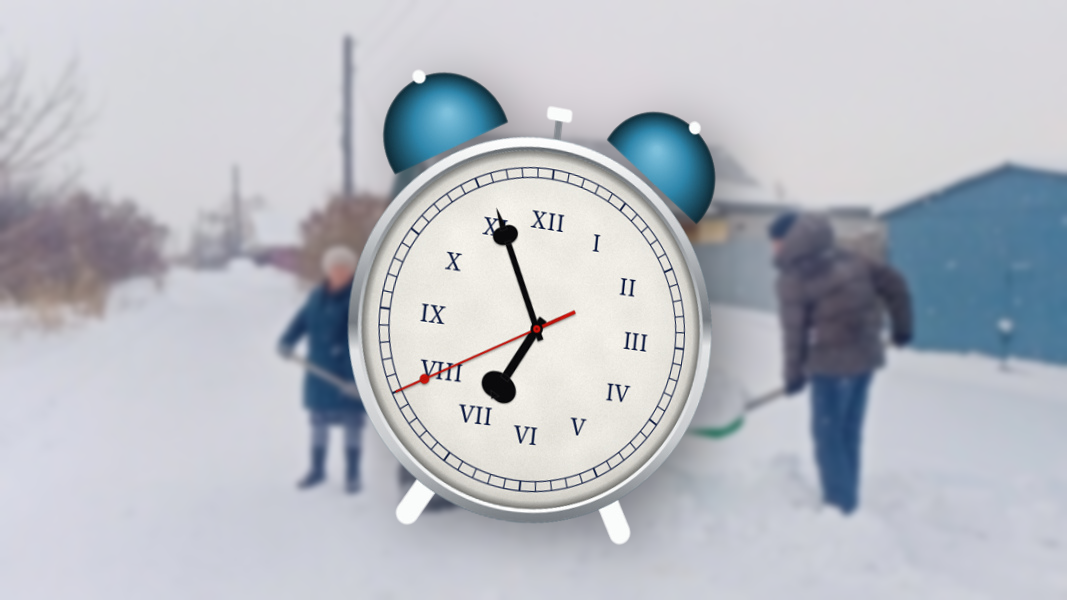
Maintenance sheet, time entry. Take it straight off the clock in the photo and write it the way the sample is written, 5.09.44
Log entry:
6.55.40
